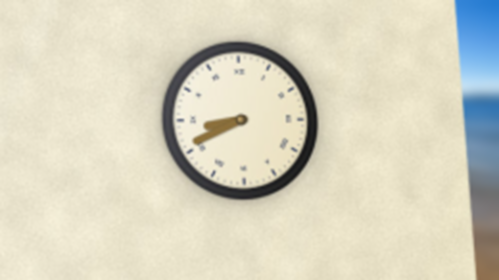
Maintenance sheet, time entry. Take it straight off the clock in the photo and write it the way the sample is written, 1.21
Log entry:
8.41
